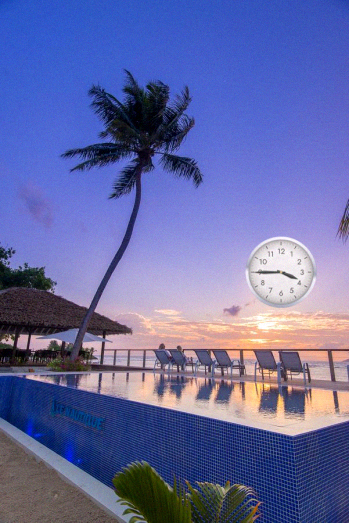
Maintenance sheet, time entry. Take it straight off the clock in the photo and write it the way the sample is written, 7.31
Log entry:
3.45
